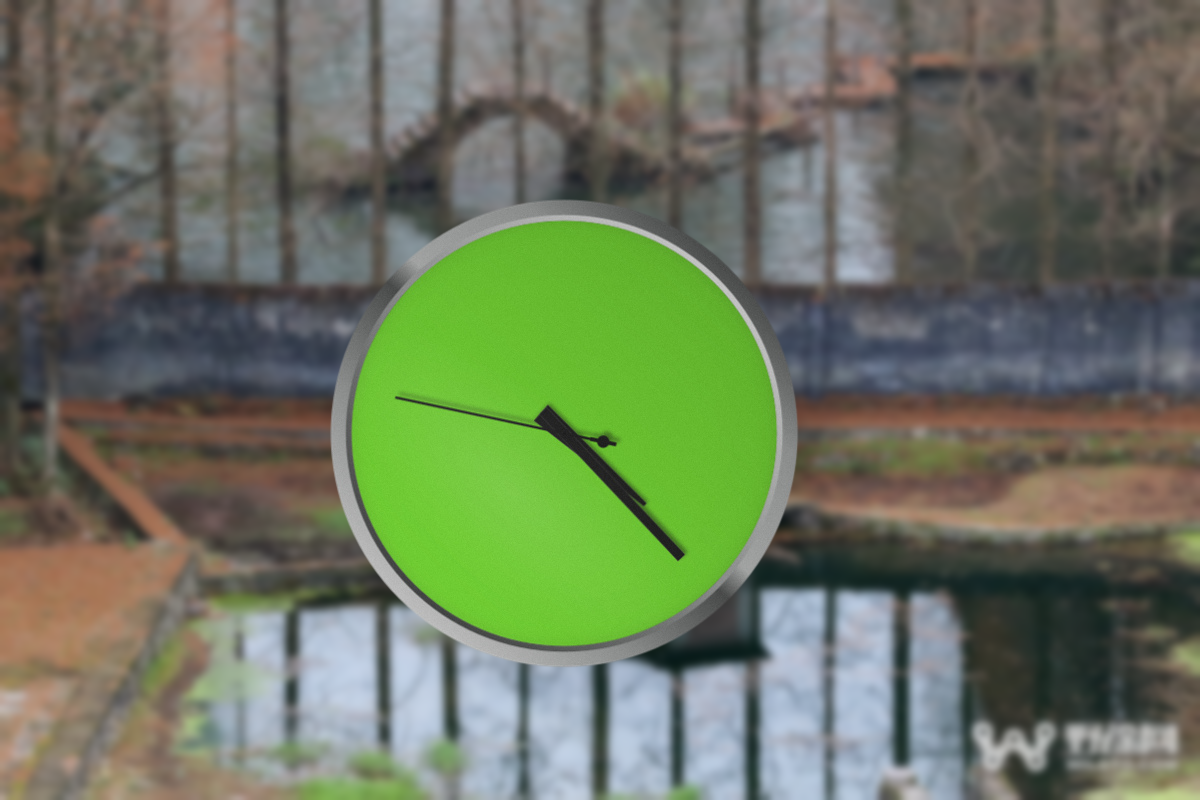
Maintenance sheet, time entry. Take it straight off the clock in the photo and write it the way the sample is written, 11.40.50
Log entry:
4.22.47
